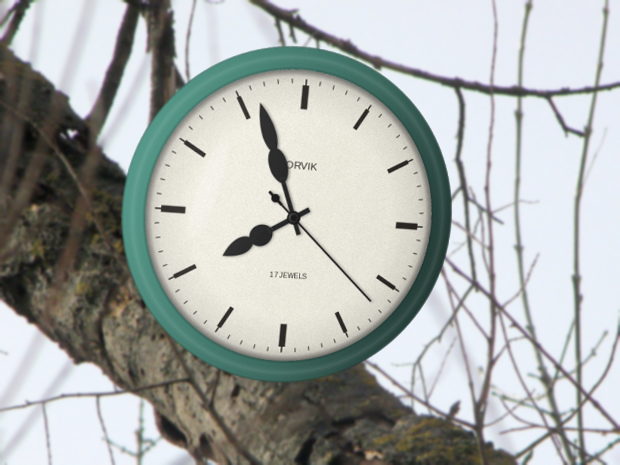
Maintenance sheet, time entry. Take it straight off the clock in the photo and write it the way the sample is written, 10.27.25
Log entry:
7.56.22
